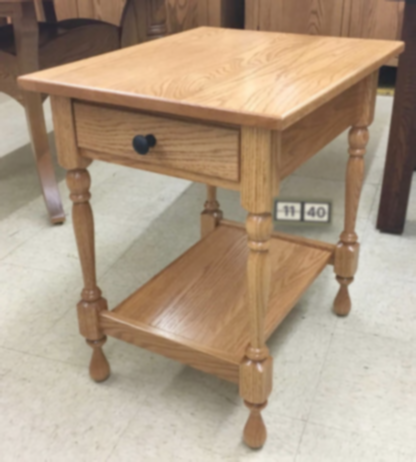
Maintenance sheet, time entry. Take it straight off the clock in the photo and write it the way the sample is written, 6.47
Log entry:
11.40
